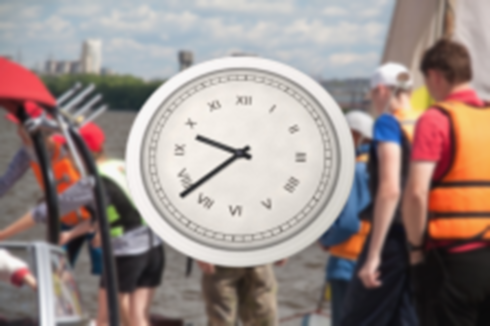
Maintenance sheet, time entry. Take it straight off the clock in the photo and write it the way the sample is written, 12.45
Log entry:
9.38
